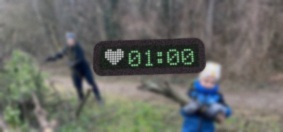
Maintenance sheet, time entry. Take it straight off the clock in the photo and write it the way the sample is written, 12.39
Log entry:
1.00
